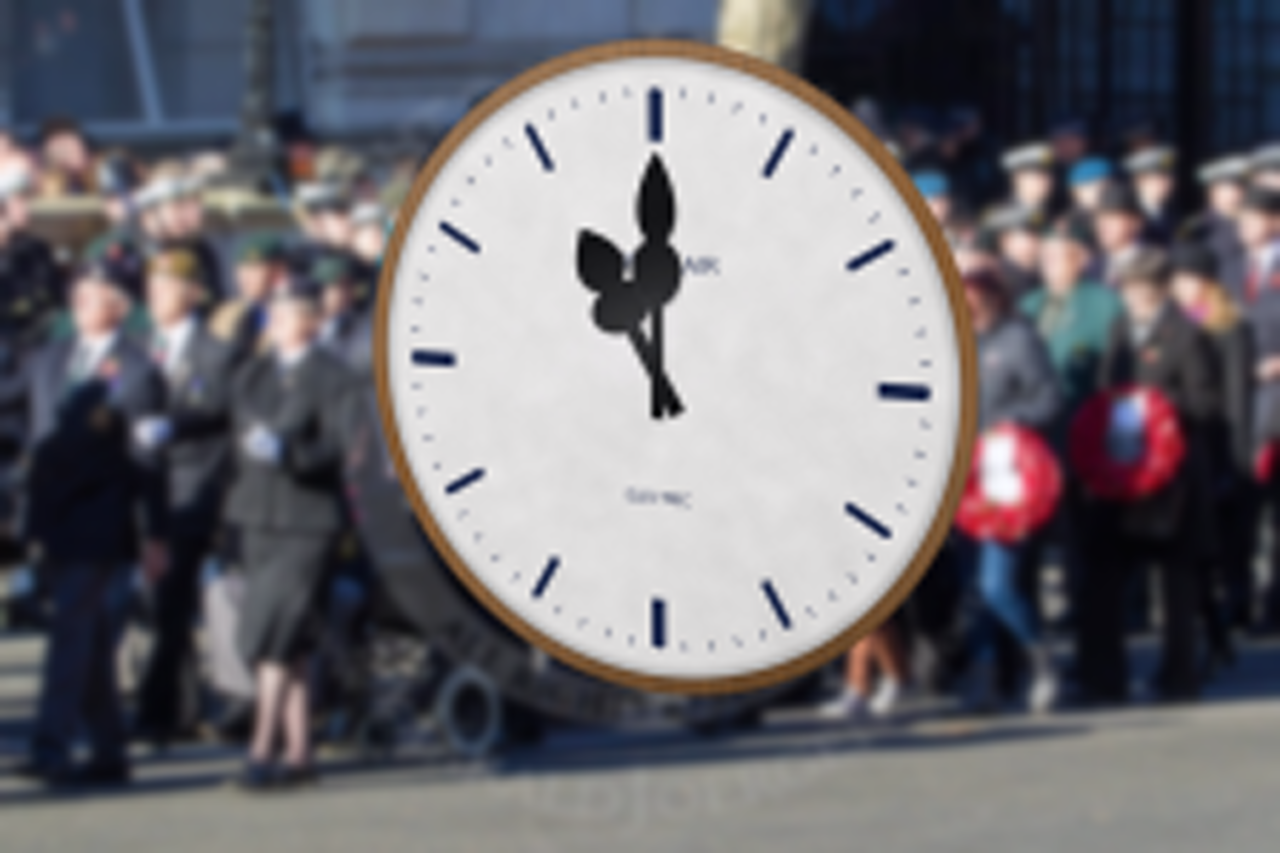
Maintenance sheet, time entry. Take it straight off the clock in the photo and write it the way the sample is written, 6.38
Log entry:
11.00
